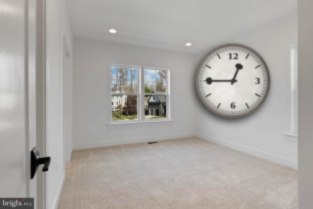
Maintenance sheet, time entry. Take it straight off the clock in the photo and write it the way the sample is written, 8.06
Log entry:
12.45
